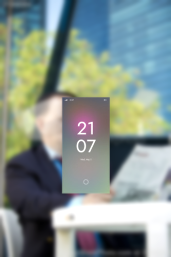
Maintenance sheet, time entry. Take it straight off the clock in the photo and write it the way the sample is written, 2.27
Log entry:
21.07
